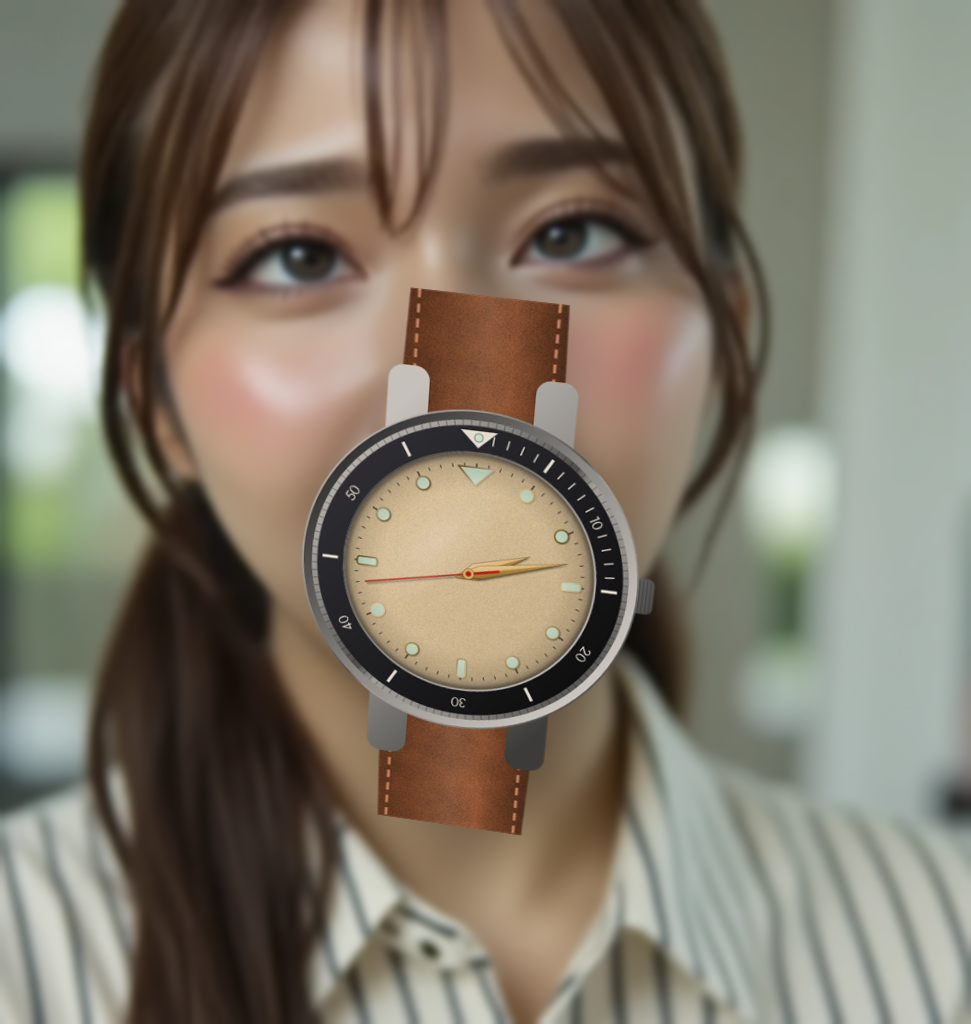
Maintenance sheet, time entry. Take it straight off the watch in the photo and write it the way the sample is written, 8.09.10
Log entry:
2.12.43
